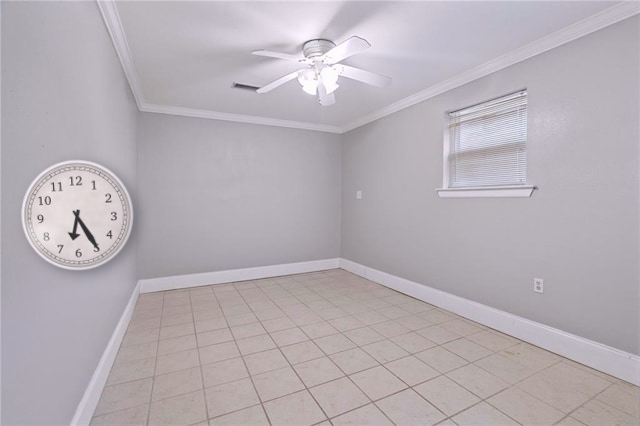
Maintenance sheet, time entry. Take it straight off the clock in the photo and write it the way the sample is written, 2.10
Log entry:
6.25
